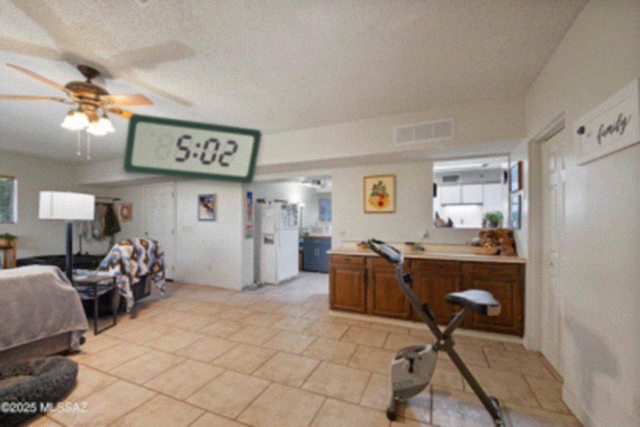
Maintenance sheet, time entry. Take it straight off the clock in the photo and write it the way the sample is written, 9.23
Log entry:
5.02
